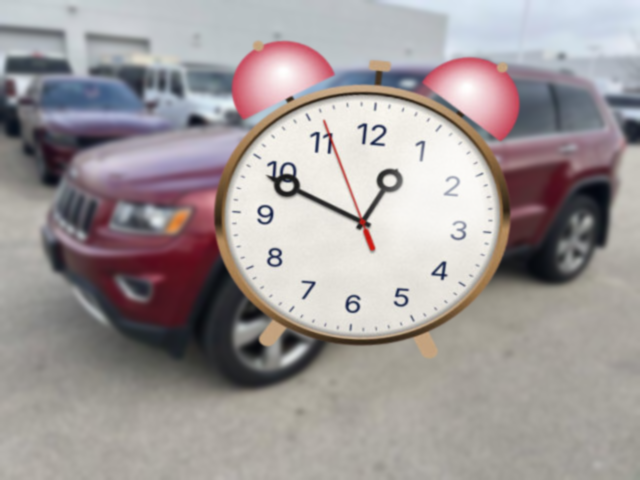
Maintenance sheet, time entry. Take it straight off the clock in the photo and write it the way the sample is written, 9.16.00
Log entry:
12.48.56
